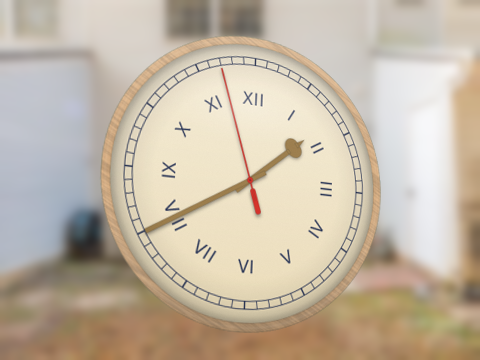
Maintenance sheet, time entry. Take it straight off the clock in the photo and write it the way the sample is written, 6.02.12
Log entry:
1.39.57
